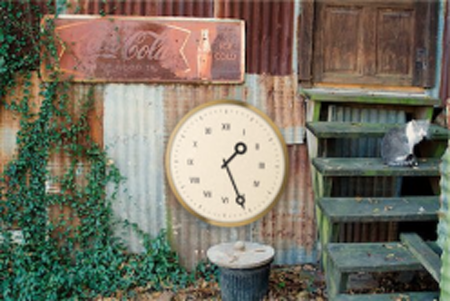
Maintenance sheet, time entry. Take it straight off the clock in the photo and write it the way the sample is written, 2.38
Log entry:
1.26
